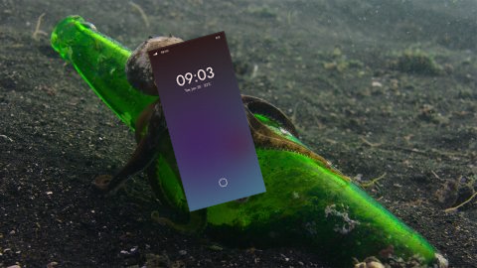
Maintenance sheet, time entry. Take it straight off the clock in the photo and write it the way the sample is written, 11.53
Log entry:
9.03
